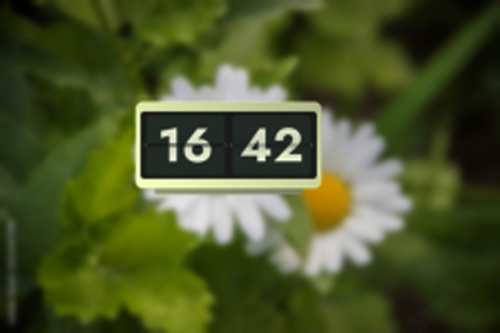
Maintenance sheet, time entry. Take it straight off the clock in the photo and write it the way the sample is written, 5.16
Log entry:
16.42
